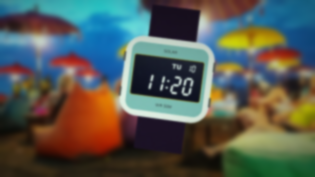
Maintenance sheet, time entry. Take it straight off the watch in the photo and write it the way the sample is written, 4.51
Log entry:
11.20
